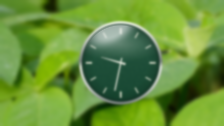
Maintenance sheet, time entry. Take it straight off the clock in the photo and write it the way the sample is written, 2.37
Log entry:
9.32
